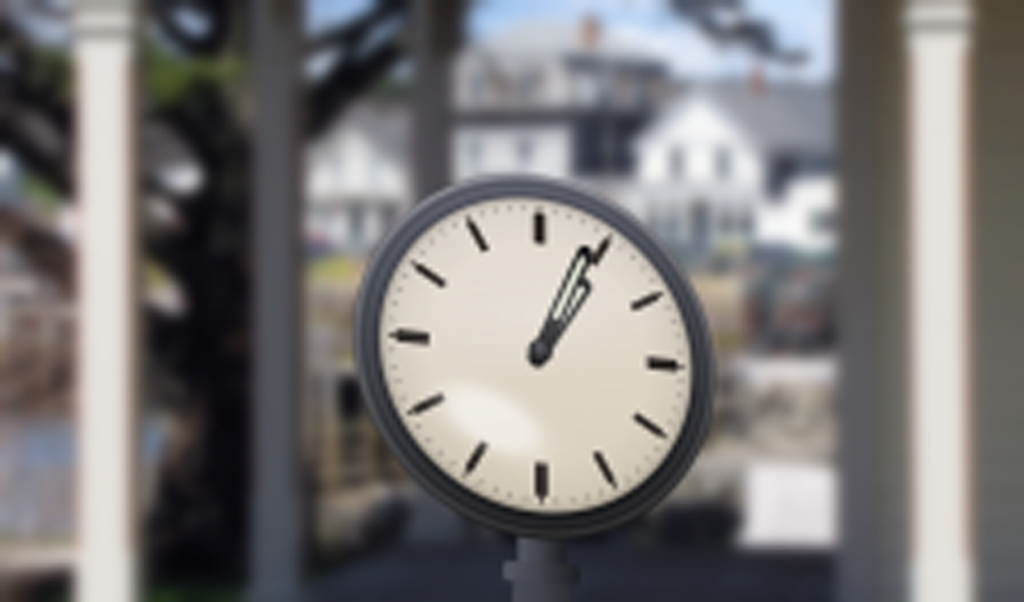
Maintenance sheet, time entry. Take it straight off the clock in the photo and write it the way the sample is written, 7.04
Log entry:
1.04
